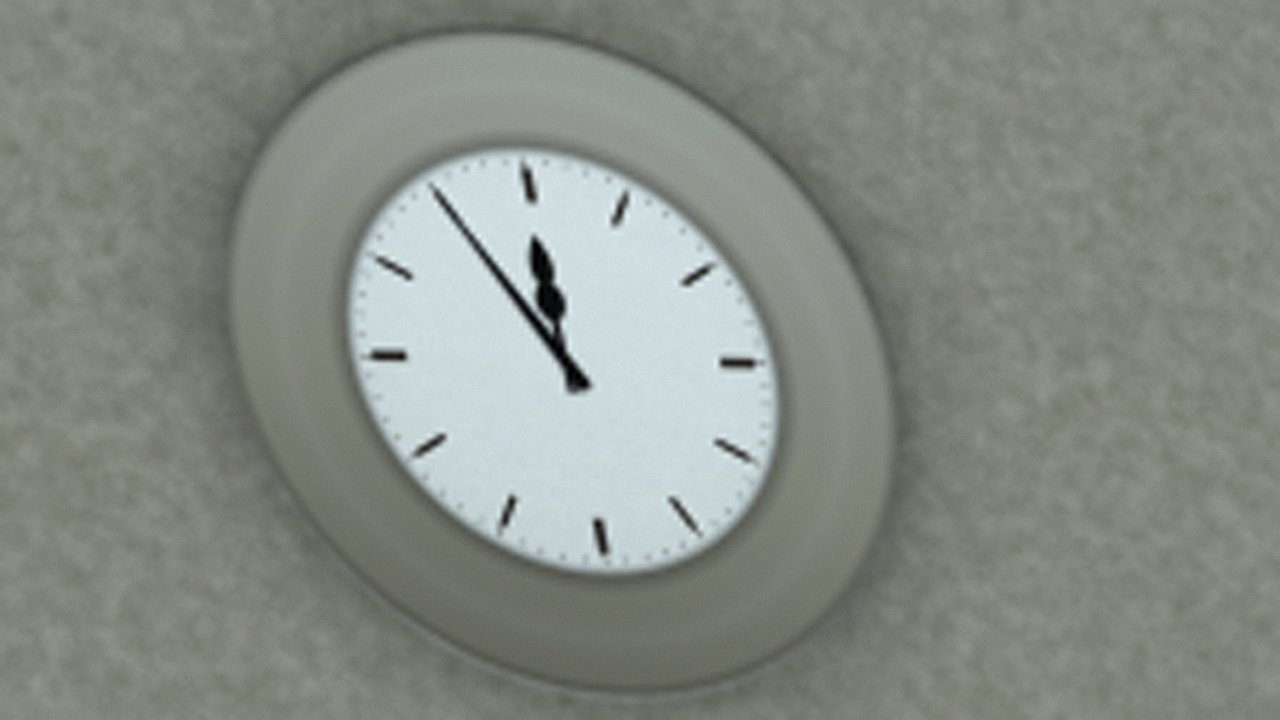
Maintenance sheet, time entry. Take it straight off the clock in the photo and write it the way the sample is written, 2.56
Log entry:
11.55
